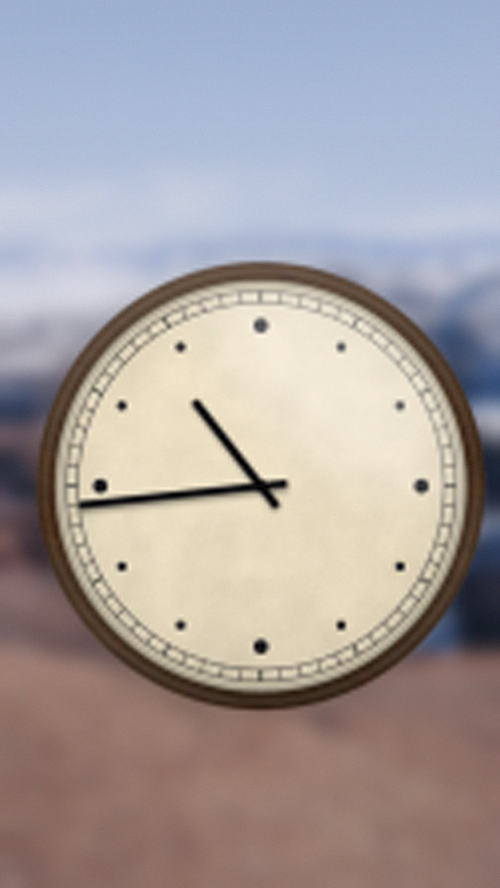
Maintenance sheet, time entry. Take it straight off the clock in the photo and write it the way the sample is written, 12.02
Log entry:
10.44
